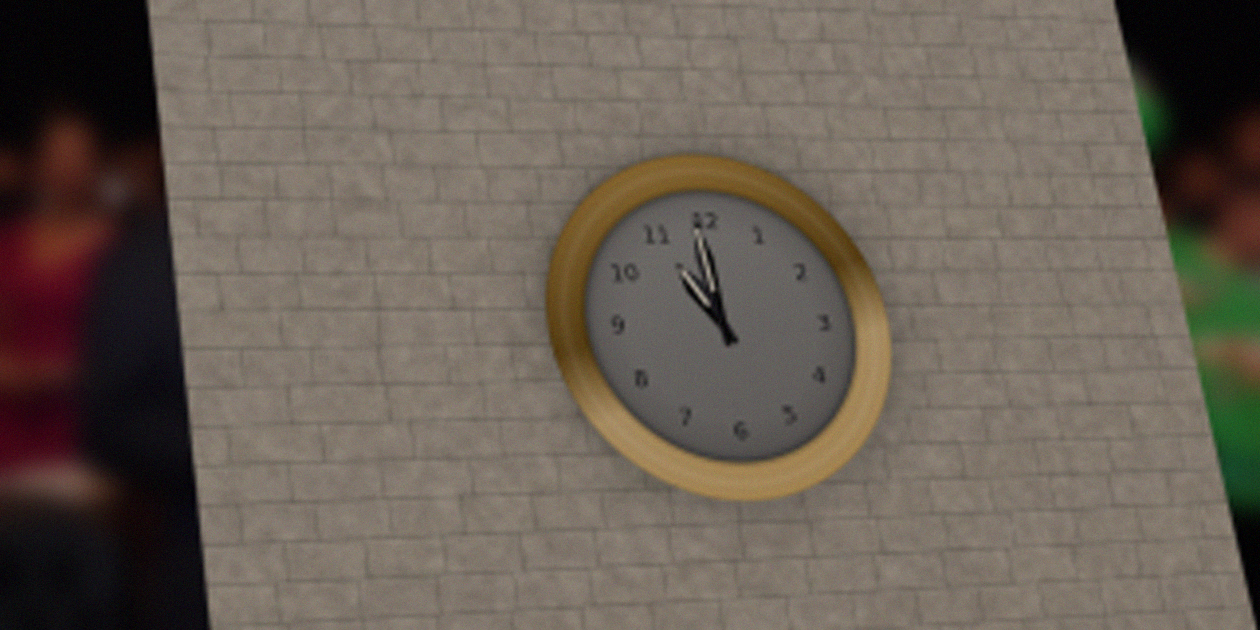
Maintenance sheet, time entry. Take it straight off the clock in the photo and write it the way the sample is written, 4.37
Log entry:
10.59
